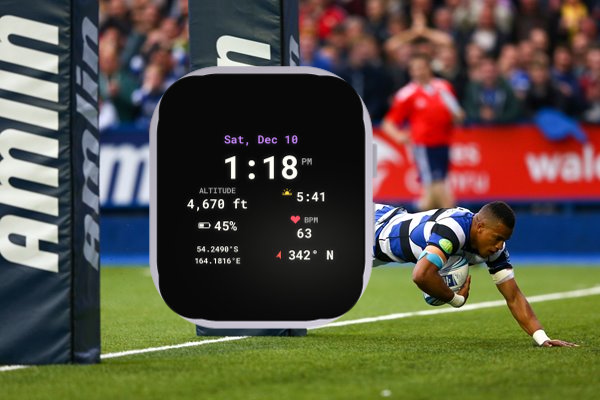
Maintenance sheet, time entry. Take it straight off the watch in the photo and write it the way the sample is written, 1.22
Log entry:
1.18
